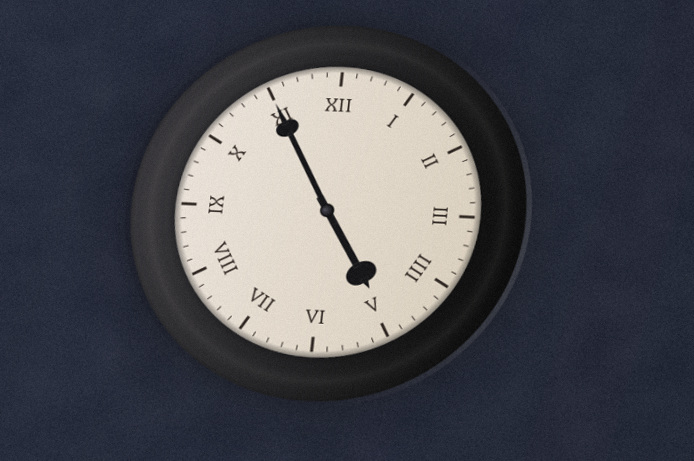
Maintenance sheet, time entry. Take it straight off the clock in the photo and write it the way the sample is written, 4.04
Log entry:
4.55
